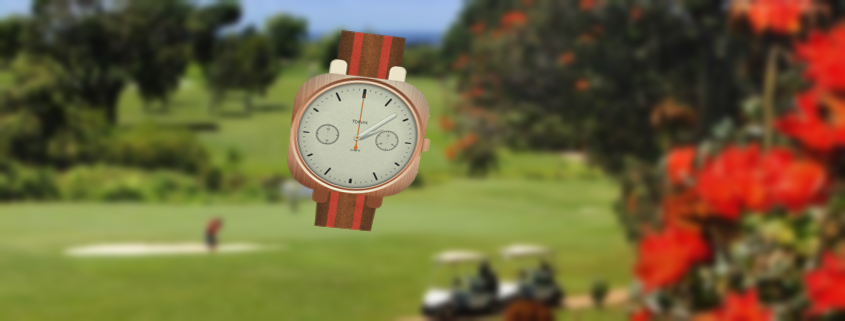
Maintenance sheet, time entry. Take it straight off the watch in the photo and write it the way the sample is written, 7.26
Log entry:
2.08
